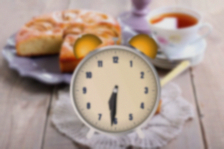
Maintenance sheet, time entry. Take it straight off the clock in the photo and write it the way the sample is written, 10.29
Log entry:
6.31
